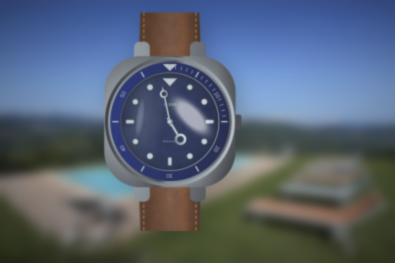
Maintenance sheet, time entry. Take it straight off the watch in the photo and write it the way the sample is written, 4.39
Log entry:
4.58
